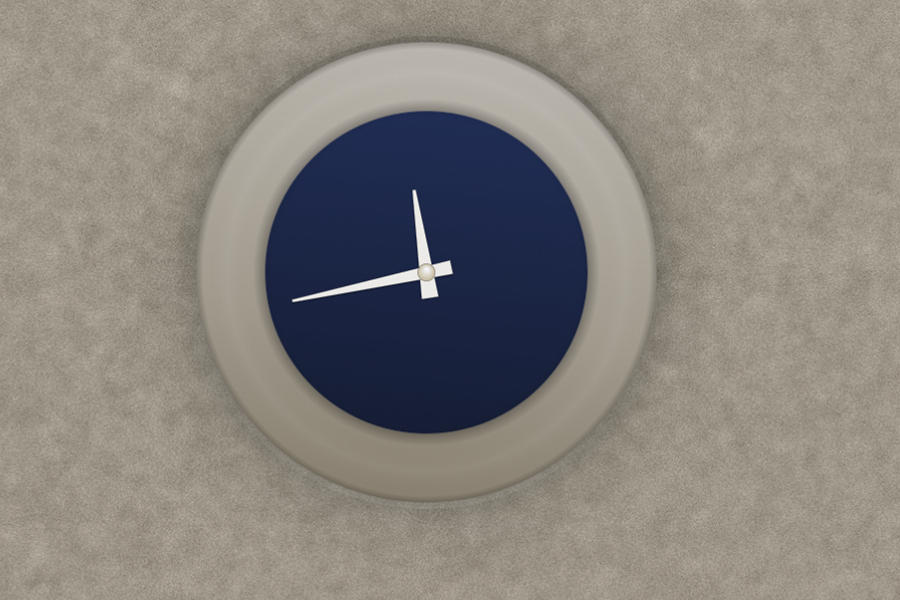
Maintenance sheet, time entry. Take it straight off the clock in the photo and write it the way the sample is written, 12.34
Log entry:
11.43
